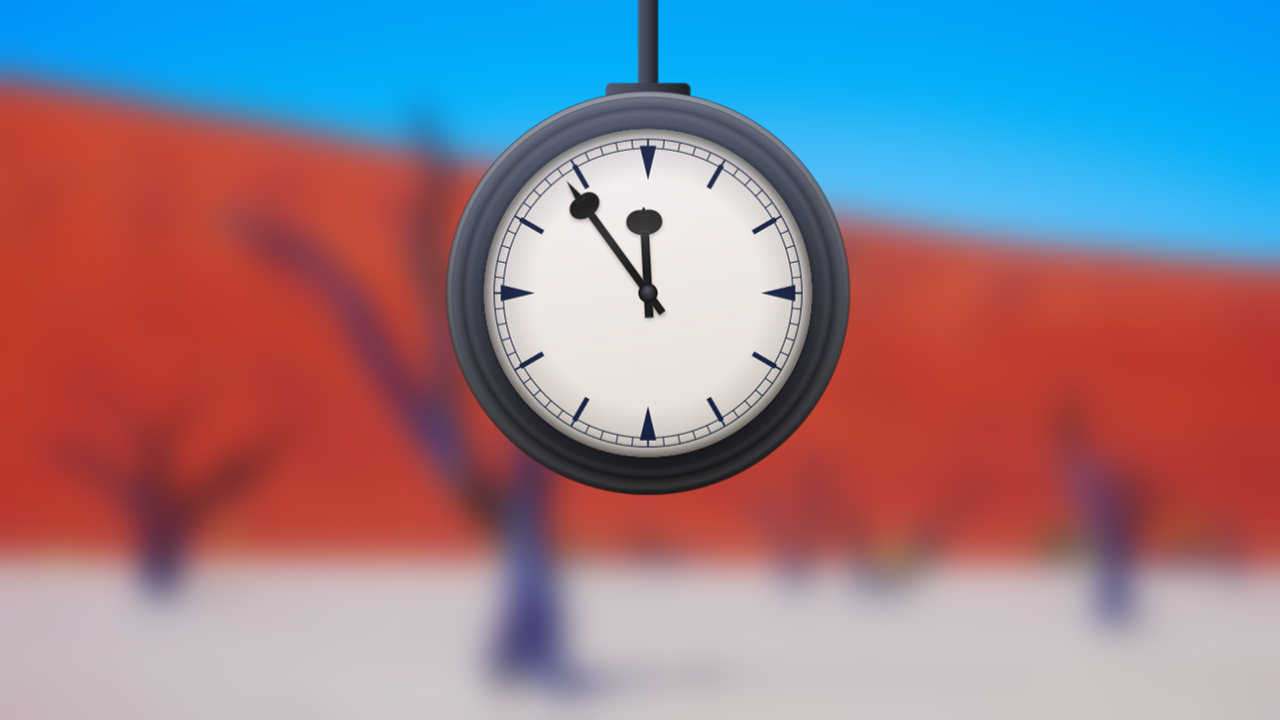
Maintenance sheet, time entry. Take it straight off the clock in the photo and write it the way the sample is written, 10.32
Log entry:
11.54
